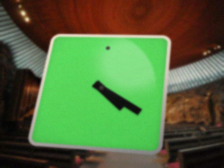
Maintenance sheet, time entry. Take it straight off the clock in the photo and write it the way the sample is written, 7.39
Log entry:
4.20
